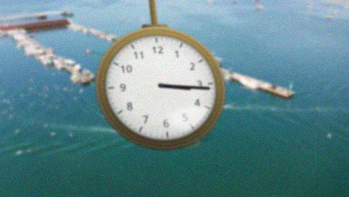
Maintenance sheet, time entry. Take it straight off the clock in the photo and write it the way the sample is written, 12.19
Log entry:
3.16
